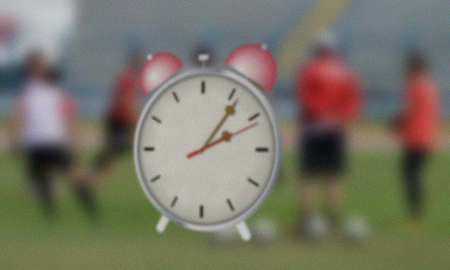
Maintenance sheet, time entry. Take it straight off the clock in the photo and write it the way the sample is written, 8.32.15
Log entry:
2.06.11
